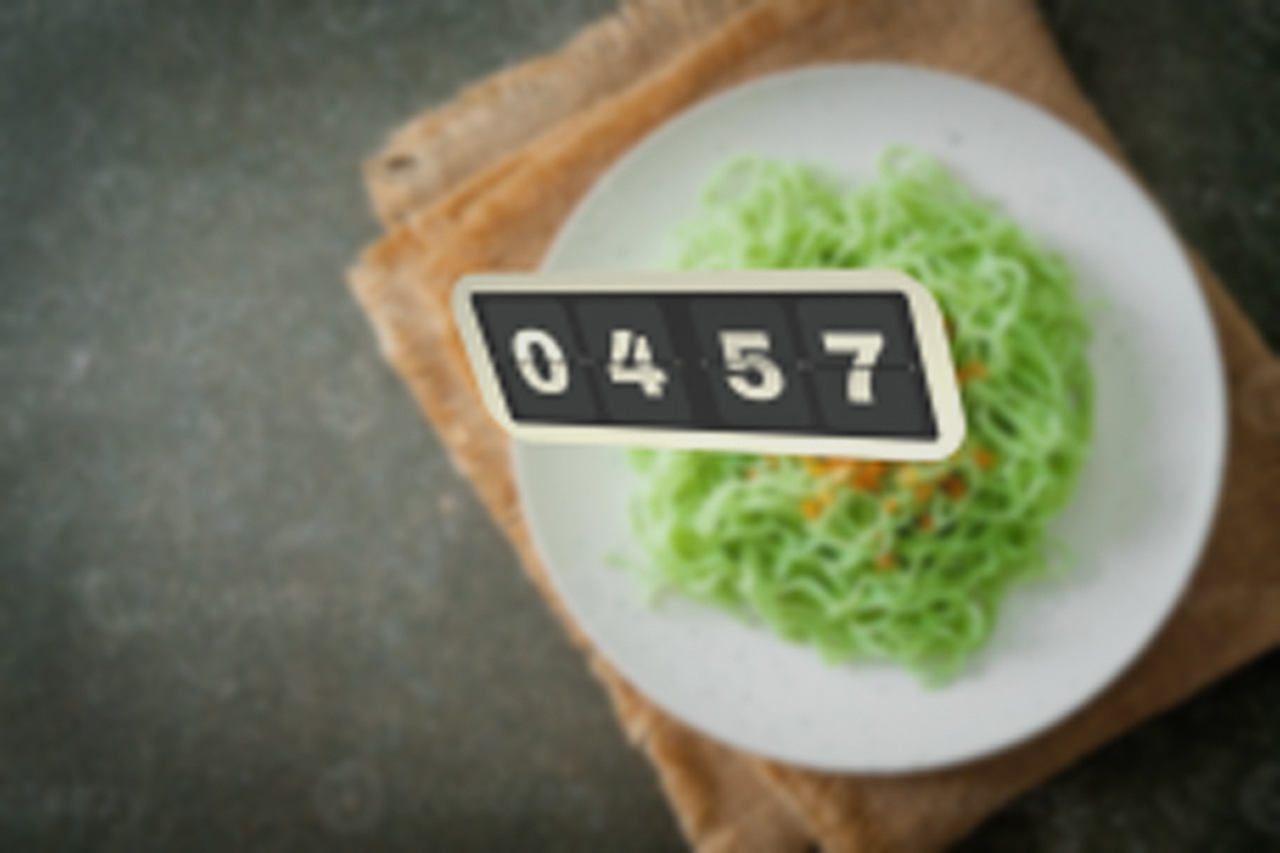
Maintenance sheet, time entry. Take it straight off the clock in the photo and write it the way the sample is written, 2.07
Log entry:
4.57
